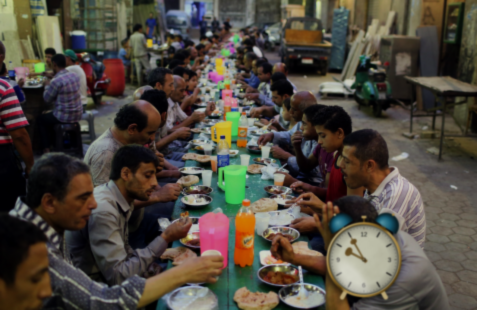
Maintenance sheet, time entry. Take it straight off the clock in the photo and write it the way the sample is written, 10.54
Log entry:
9.55
